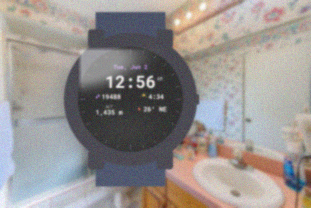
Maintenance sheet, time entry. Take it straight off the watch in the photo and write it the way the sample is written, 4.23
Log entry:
12.56
